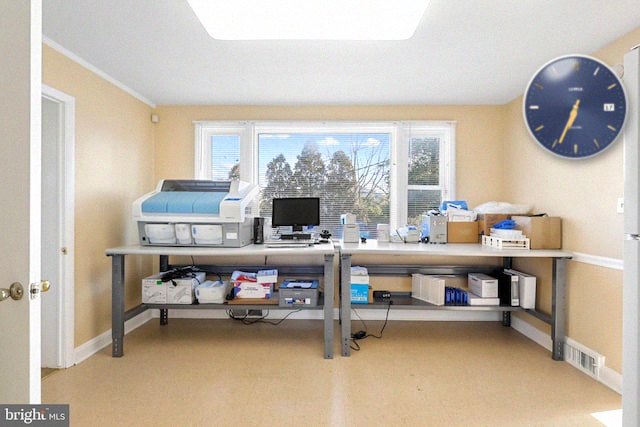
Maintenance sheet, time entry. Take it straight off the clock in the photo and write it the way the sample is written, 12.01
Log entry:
6.34
